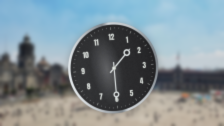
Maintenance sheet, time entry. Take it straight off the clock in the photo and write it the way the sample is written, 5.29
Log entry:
1.30
